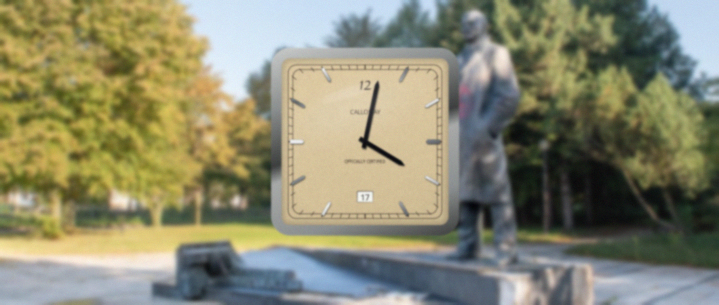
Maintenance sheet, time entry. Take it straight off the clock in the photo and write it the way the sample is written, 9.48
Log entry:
4.02
